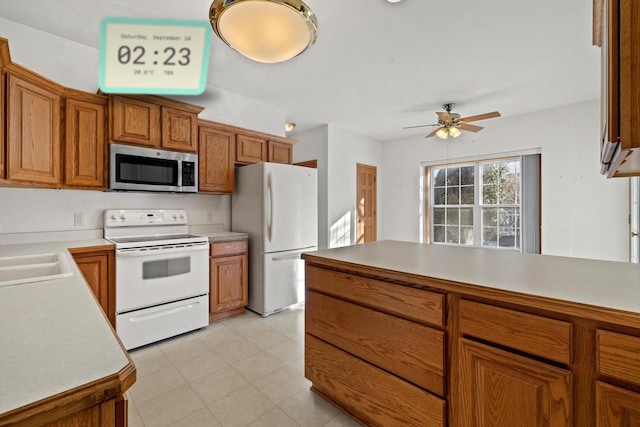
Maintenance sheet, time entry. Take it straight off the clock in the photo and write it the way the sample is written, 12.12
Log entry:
2.23
